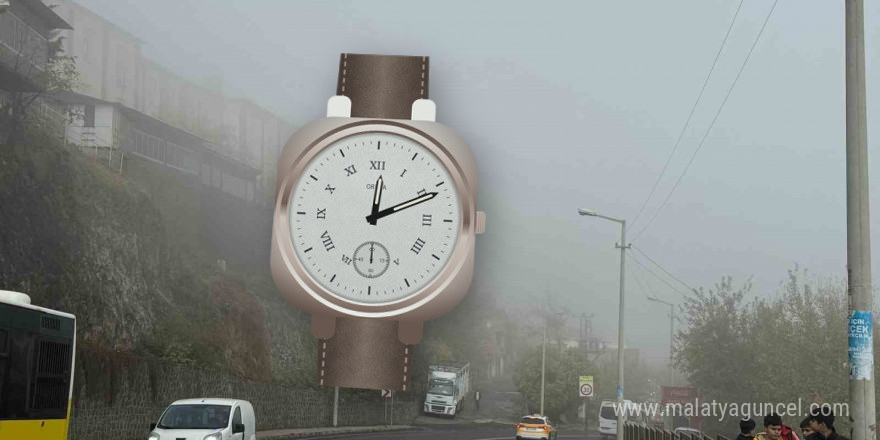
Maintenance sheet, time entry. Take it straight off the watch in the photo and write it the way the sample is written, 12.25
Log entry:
12.11
